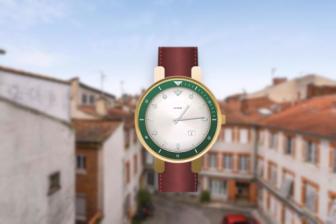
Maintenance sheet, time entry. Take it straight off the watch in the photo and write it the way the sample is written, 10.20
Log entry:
1.14
